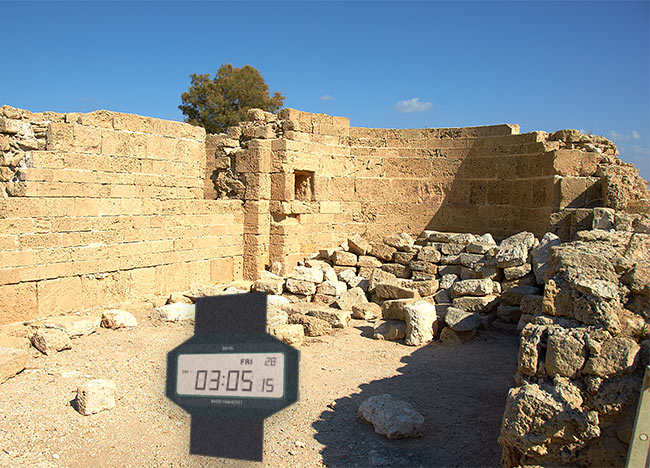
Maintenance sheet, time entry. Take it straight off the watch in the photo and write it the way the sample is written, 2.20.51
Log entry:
3.05.15
